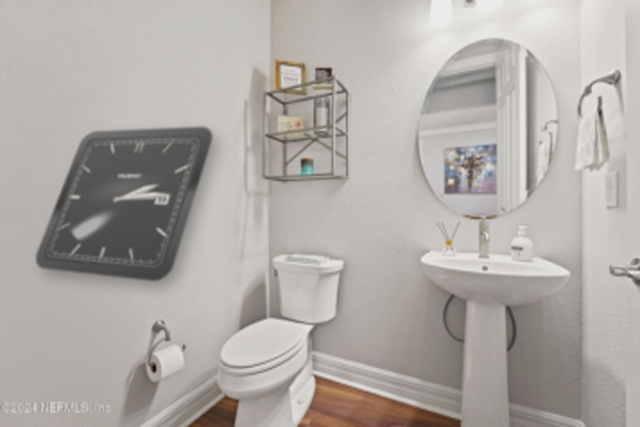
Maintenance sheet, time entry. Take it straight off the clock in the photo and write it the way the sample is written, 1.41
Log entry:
2.14
